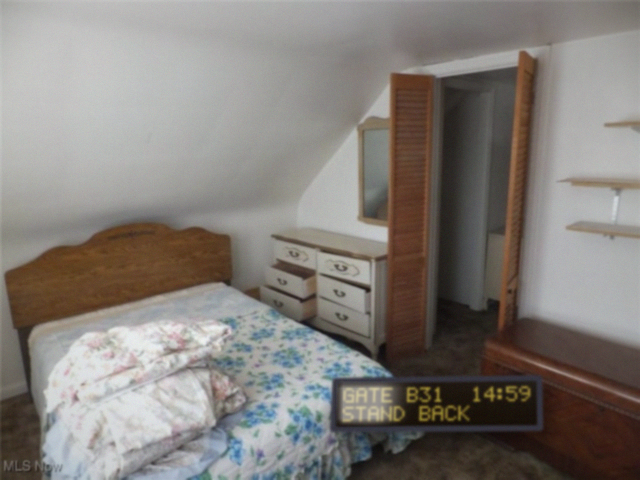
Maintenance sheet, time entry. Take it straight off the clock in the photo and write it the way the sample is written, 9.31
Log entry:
14.59
